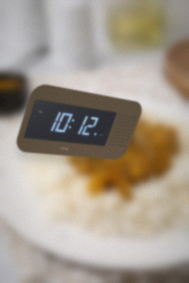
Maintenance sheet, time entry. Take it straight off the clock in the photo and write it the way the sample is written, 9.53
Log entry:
10.12
